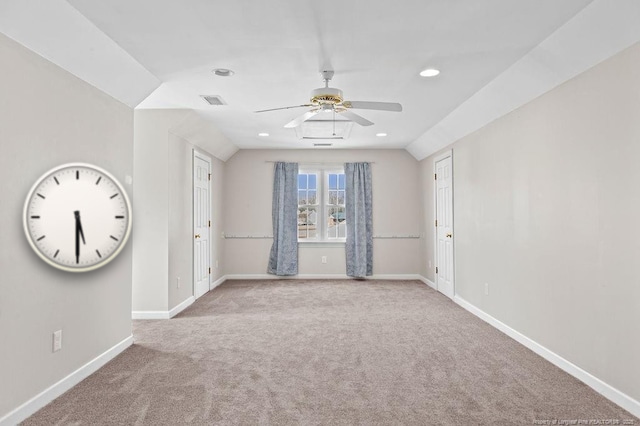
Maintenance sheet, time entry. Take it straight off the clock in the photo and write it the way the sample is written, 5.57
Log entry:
5.30
